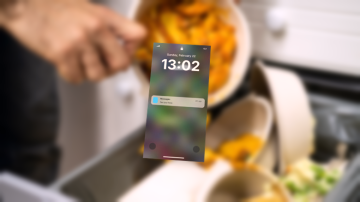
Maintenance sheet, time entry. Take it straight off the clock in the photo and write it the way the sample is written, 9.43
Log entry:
13.02
